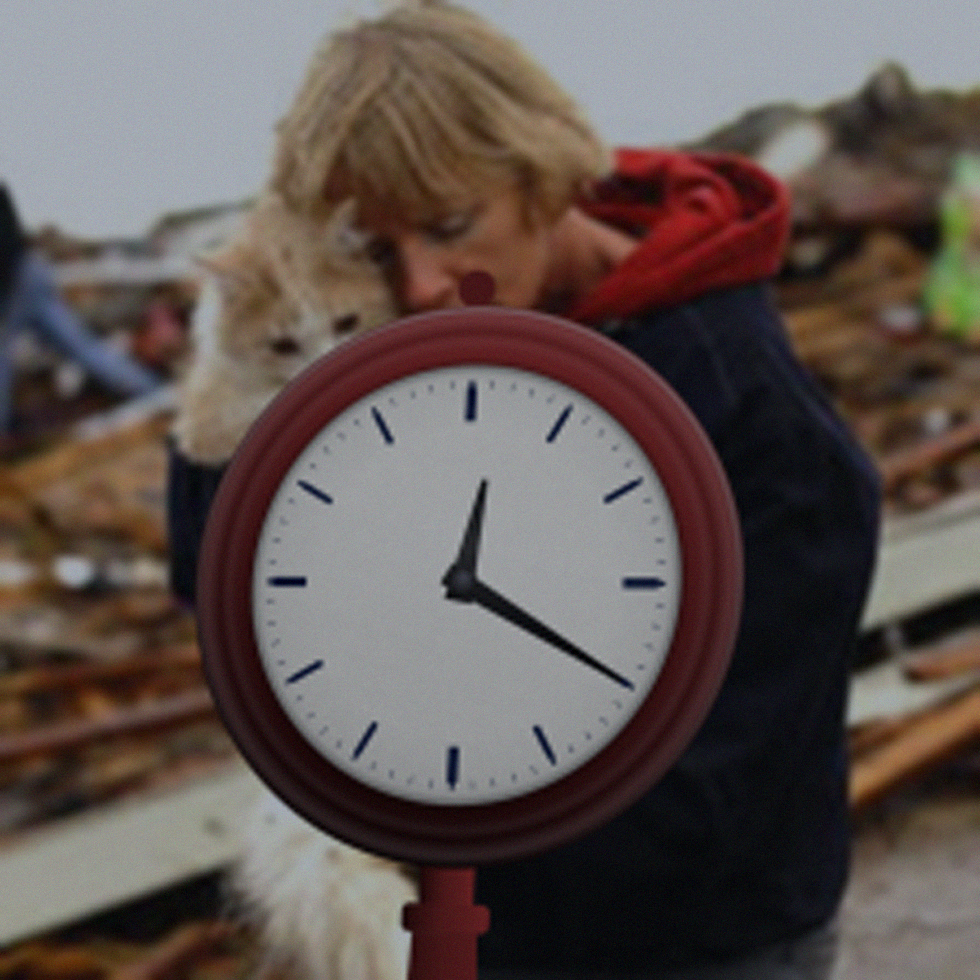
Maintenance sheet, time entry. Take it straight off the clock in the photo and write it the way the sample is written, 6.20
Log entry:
12.20
